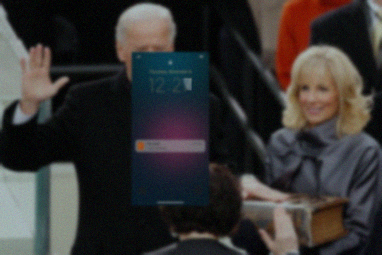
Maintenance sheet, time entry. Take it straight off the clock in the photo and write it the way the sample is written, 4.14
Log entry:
12.27
